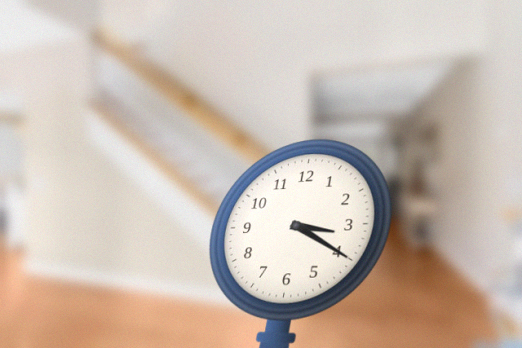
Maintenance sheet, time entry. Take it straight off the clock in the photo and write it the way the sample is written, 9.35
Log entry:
3.20
